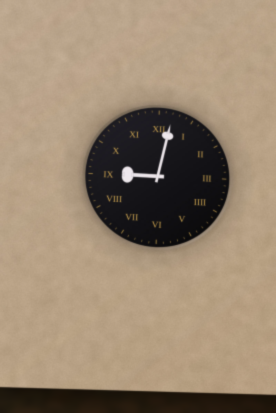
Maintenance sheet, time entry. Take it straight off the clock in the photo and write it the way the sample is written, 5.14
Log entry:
9.02
